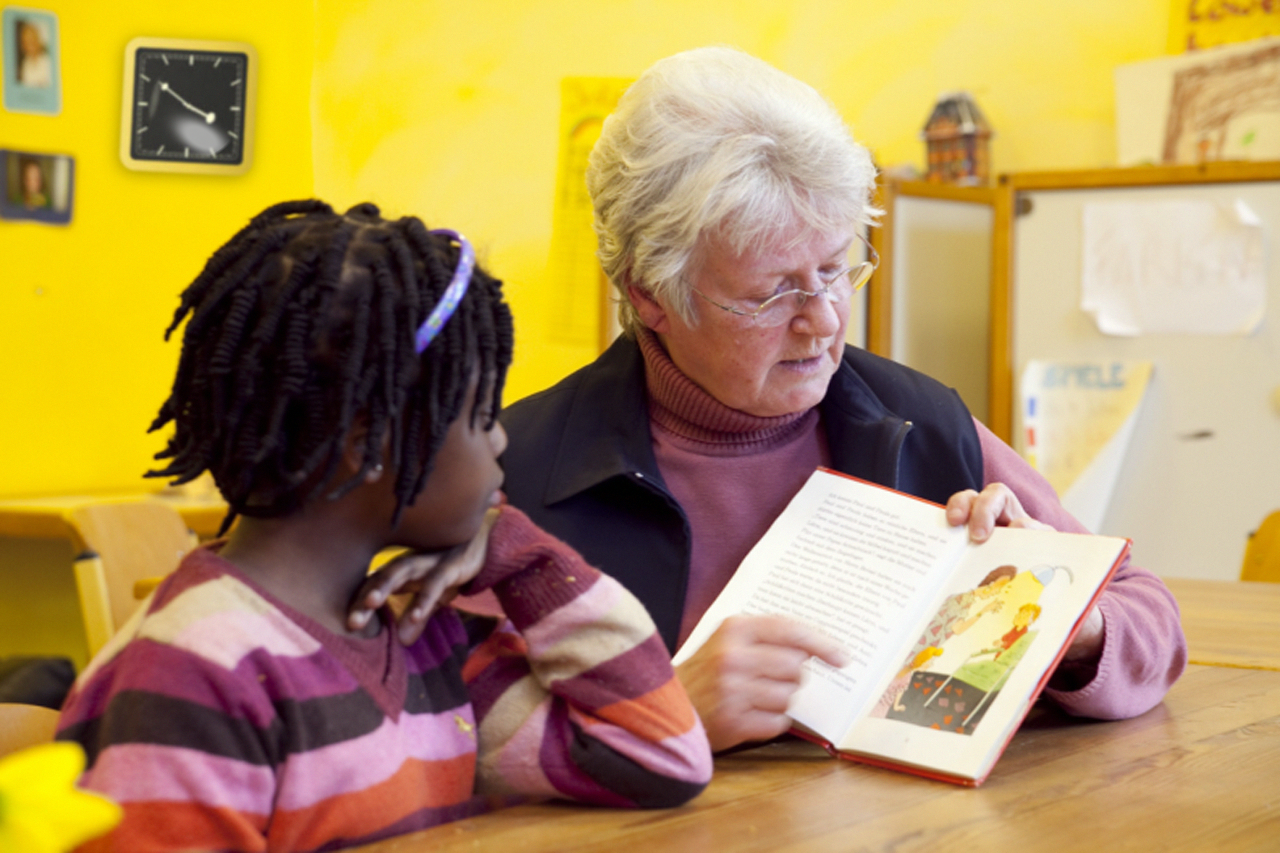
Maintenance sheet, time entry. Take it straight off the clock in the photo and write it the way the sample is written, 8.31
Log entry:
3.51
